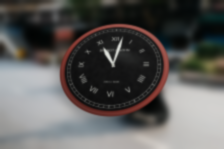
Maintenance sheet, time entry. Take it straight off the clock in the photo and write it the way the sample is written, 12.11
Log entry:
11.02
